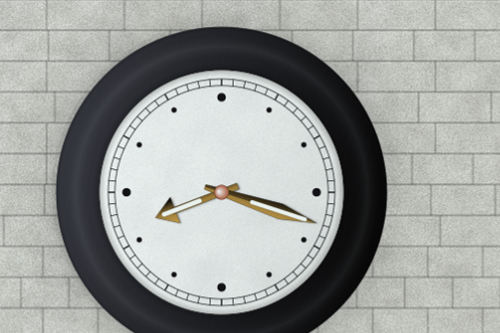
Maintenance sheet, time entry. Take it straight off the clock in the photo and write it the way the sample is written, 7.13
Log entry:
8.18
